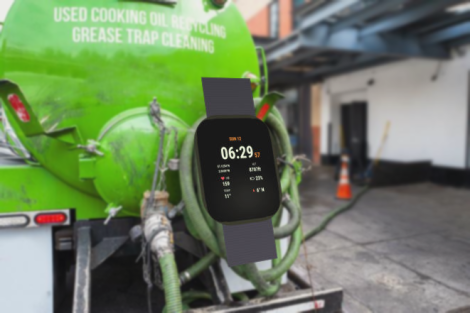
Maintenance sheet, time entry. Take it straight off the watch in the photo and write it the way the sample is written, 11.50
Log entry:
6.29
